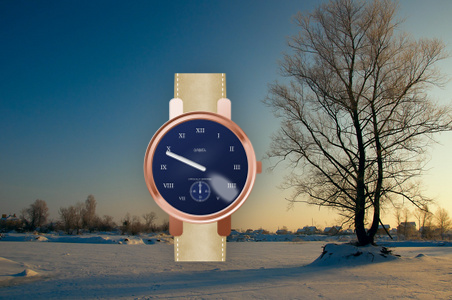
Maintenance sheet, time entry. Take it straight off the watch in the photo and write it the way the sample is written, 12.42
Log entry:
9.49
